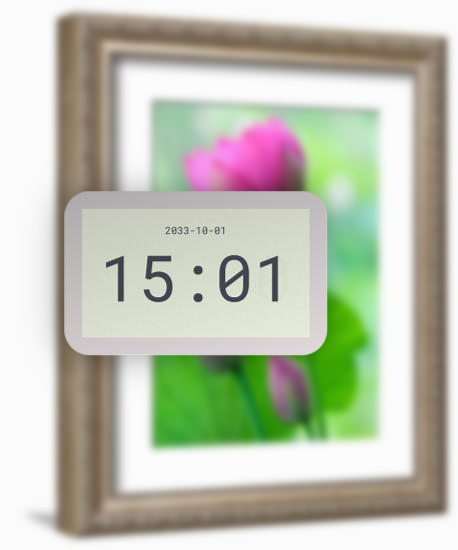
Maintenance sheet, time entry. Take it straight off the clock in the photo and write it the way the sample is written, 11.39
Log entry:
15.01
